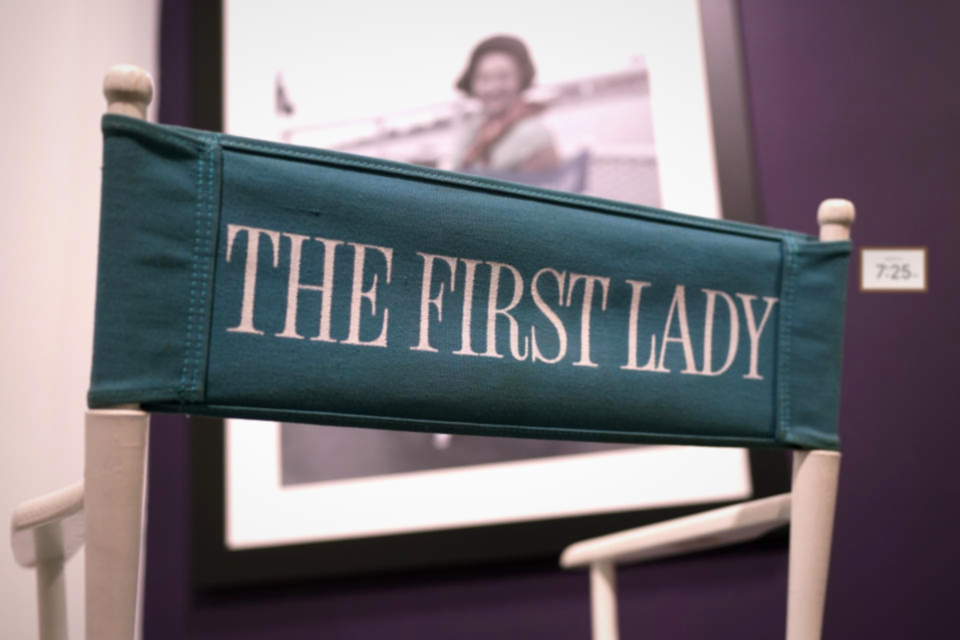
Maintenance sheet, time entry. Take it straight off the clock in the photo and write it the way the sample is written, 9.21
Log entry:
7.25
